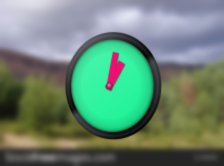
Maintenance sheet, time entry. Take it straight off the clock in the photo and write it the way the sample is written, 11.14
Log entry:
1.02
